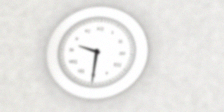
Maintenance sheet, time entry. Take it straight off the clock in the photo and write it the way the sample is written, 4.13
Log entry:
9.30
